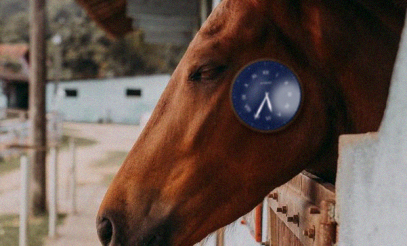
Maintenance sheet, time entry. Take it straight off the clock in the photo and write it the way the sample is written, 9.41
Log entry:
5.35
